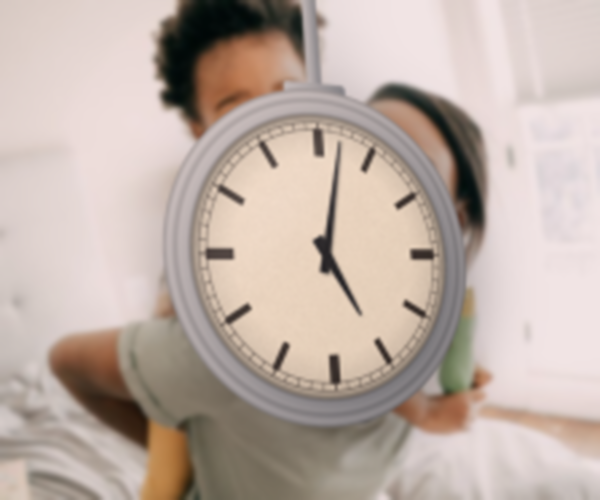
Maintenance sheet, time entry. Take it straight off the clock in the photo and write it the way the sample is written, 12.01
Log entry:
5.02
